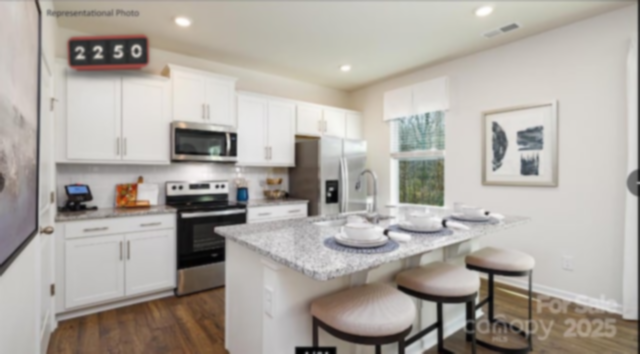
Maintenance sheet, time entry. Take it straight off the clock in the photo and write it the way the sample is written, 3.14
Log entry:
22.50
